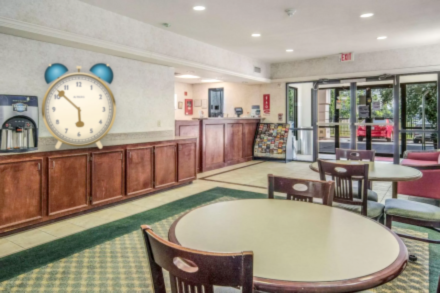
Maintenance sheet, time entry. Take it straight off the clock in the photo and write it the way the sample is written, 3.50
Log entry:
5.52
